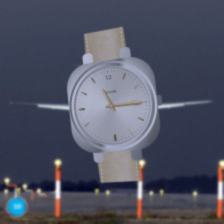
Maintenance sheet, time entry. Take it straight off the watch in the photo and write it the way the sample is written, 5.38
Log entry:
11.15
